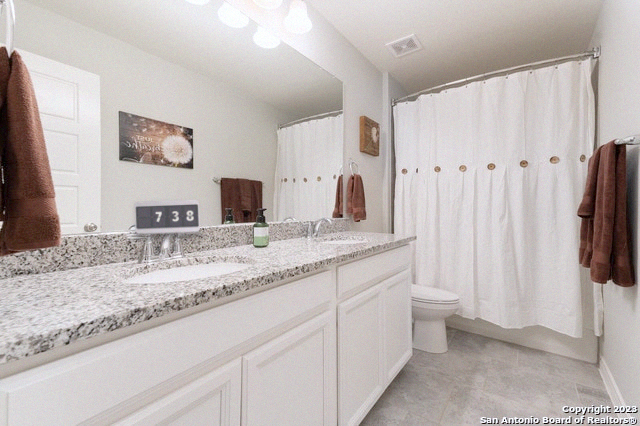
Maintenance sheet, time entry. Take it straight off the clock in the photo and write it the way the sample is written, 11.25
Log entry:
7.38
